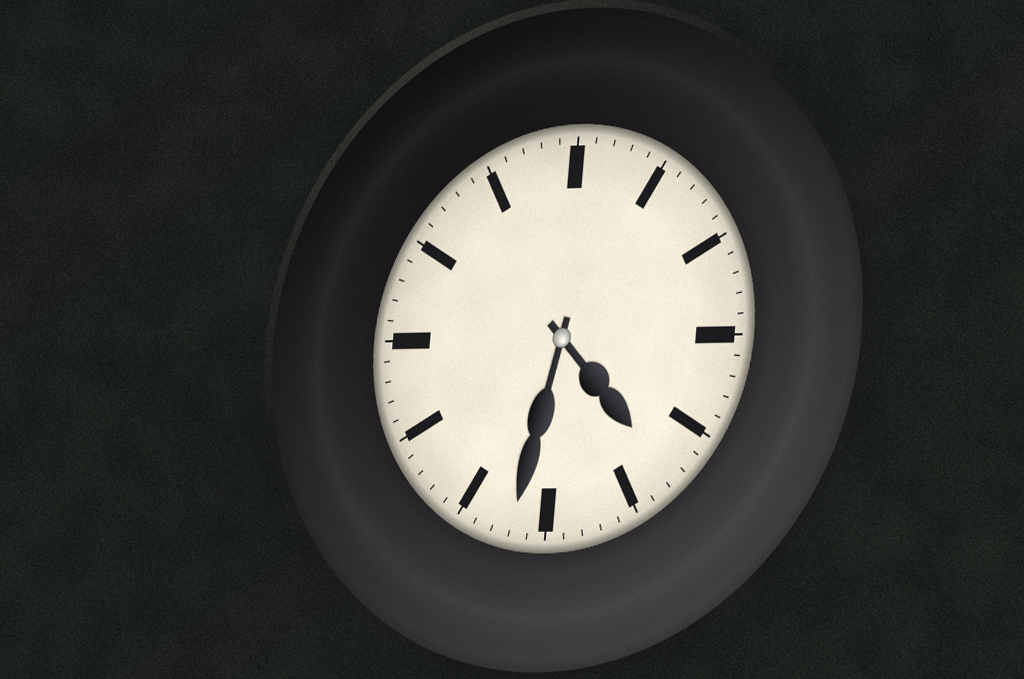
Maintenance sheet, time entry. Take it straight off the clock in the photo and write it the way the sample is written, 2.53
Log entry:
4.32
